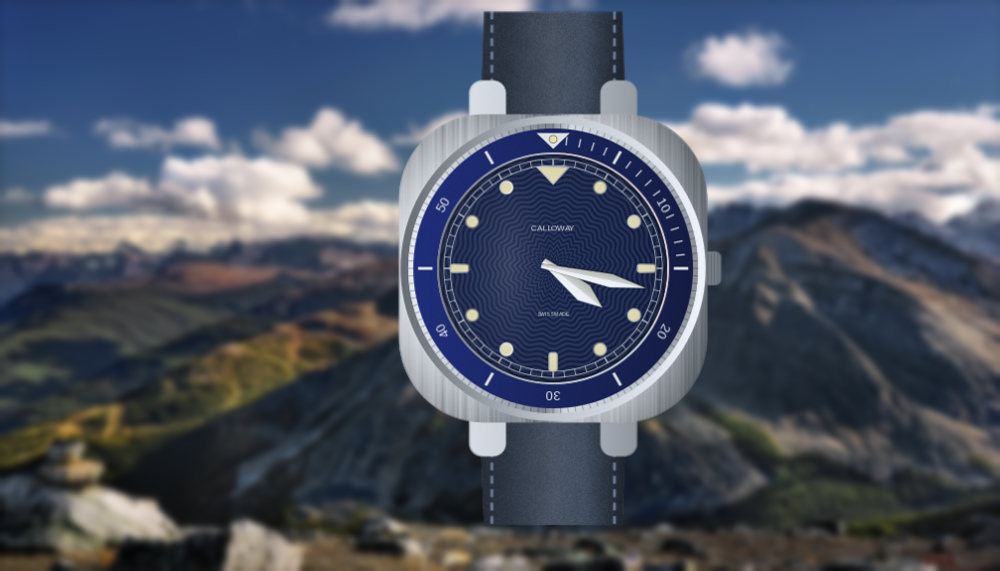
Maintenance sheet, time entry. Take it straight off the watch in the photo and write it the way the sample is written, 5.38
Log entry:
4.17
